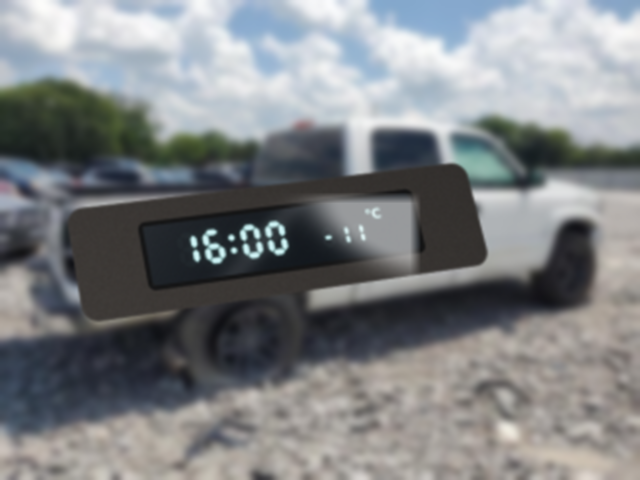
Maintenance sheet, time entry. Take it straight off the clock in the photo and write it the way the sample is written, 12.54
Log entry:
16.00
